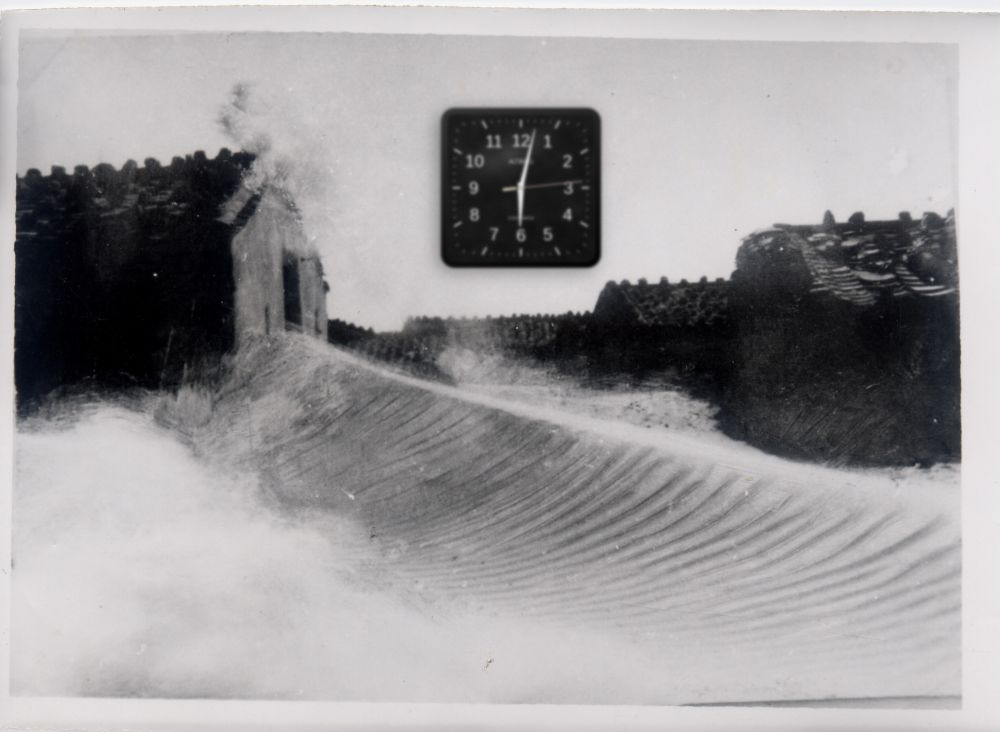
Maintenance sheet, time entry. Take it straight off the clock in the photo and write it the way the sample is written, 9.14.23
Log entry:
6.02.14
